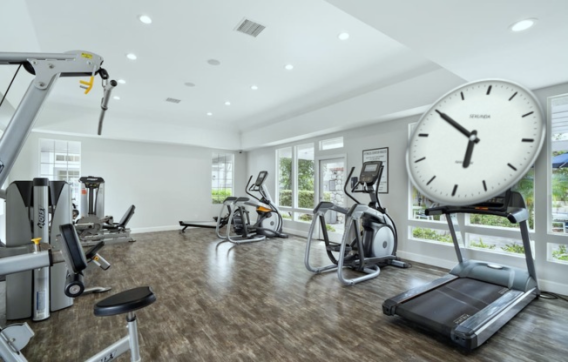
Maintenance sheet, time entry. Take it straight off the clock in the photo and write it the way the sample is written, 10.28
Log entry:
5.50
